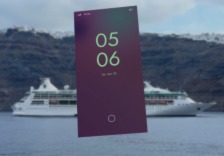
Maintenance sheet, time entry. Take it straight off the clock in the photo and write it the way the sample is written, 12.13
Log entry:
5.06
